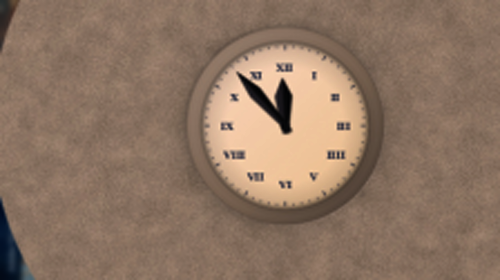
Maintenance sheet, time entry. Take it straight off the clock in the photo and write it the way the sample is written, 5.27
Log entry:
11.53
